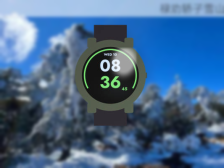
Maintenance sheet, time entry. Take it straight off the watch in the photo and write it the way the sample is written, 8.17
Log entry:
8.36
